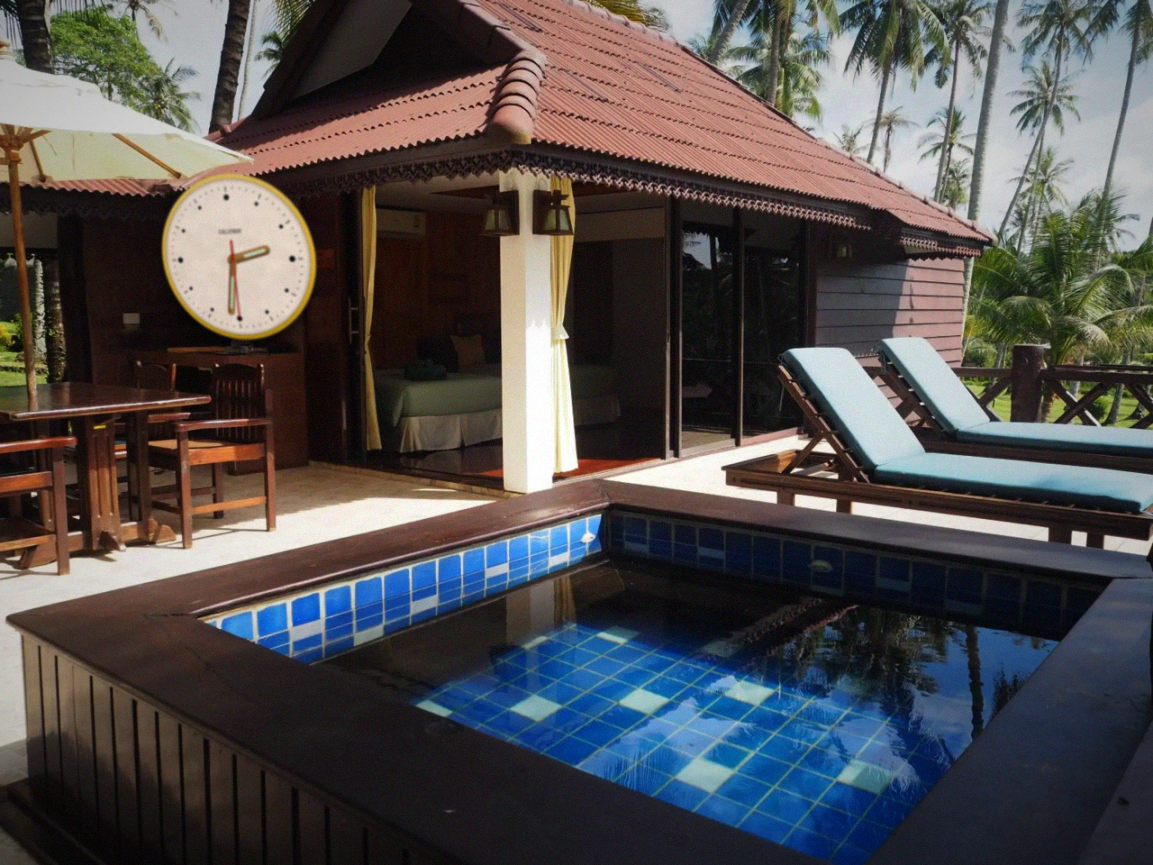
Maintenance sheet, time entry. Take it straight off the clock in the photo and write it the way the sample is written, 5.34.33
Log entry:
2.31.30
